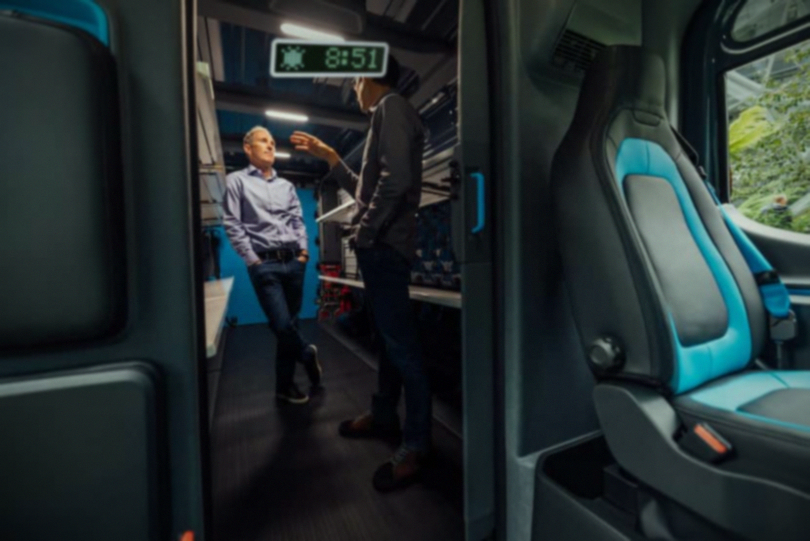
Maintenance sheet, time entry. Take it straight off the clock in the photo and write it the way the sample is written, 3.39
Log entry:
8.51
